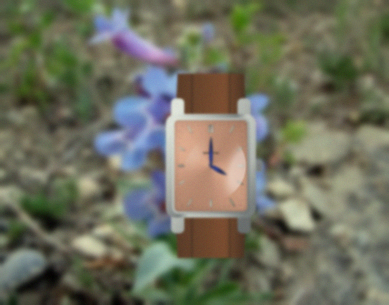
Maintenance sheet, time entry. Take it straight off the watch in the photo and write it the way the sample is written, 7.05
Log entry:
4.00
